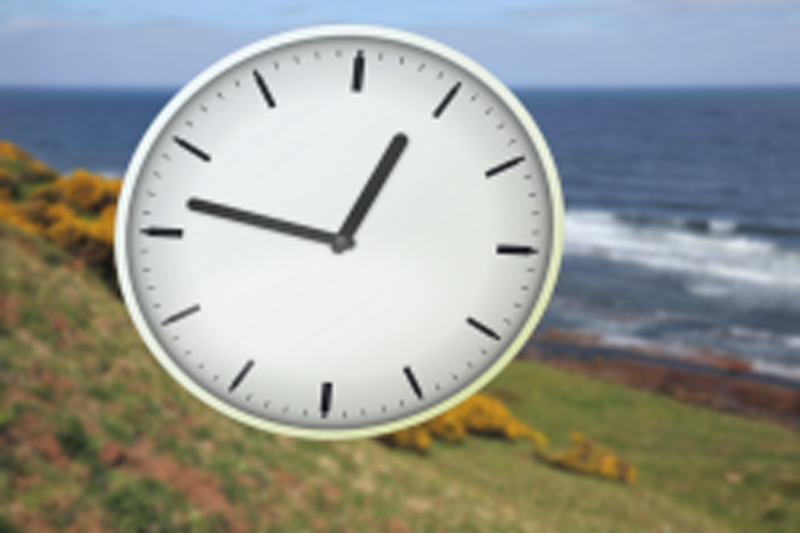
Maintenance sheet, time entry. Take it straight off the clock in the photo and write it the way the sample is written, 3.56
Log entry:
12.47
